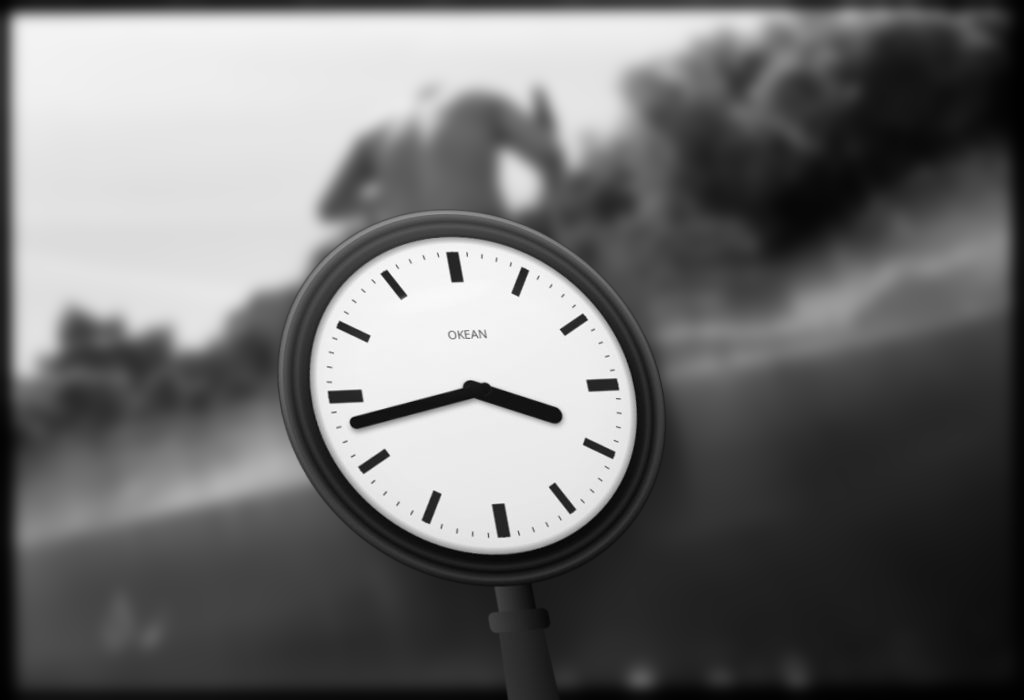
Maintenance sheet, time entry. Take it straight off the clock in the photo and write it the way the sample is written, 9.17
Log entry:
3.43
